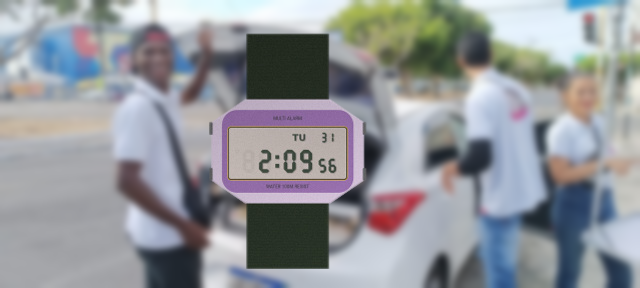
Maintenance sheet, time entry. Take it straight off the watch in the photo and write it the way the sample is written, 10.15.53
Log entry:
2.09.56
